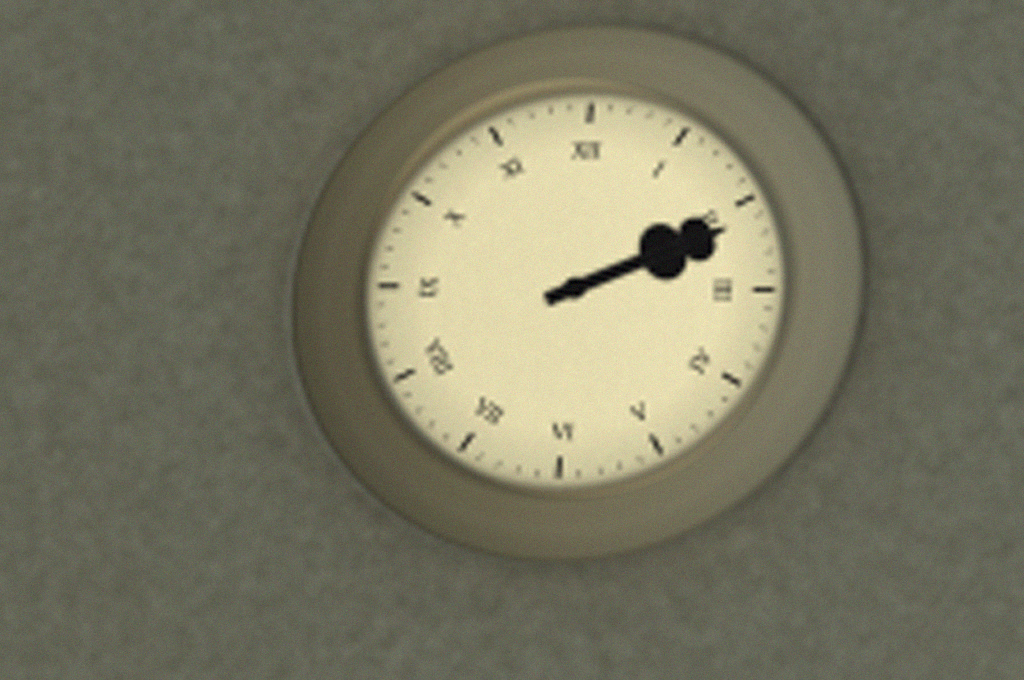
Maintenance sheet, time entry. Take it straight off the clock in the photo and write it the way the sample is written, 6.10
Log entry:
2.11
